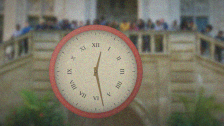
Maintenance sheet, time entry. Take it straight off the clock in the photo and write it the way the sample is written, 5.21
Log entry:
12.28
